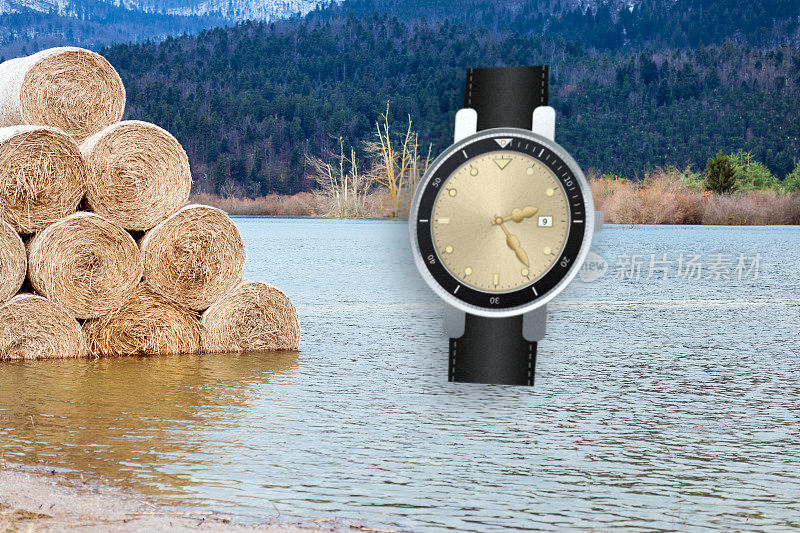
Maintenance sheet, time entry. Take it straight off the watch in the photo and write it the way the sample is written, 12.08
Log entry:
2.24
